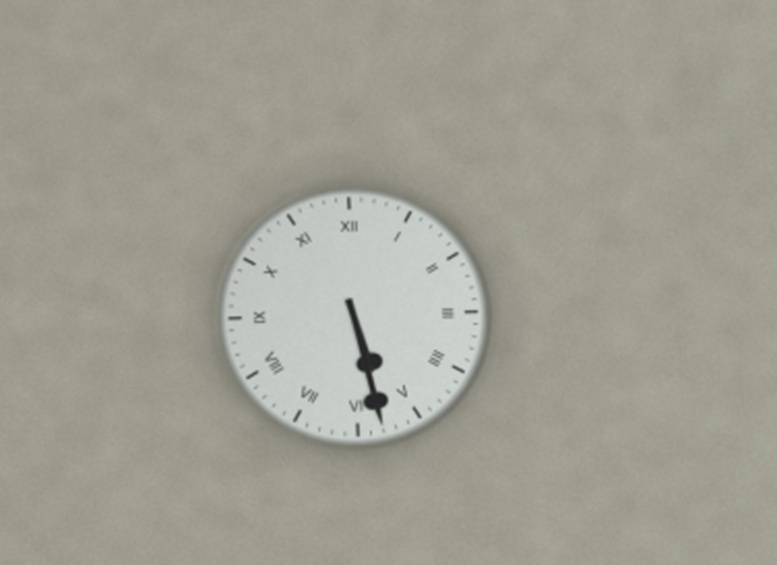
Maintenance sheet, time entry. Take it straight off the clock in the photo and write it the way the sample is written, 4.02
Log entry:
5.28
